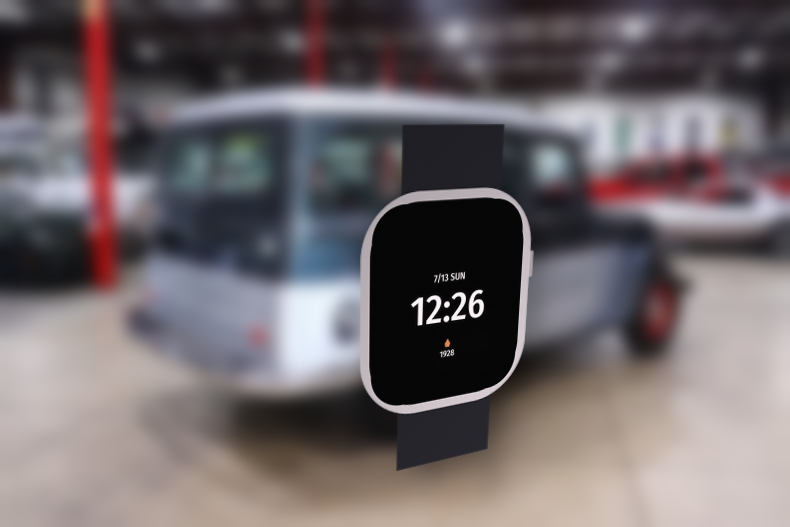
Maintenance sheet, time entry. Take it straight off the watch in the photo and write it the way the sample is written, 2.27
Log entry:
12.26
